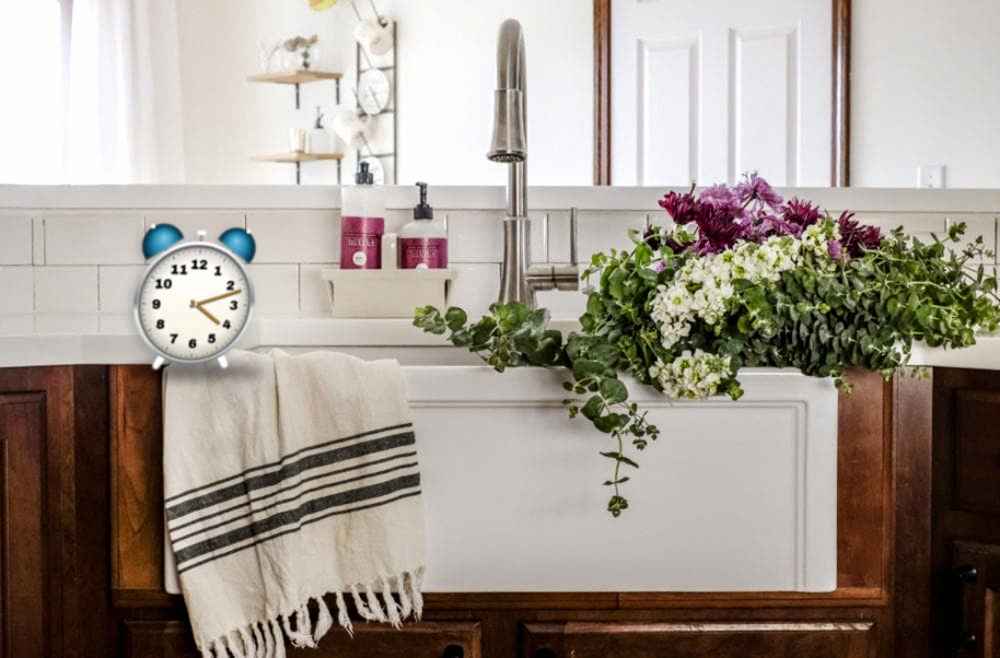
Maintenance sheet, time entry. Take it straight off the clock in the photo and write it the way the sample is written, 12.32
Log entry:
4.12
